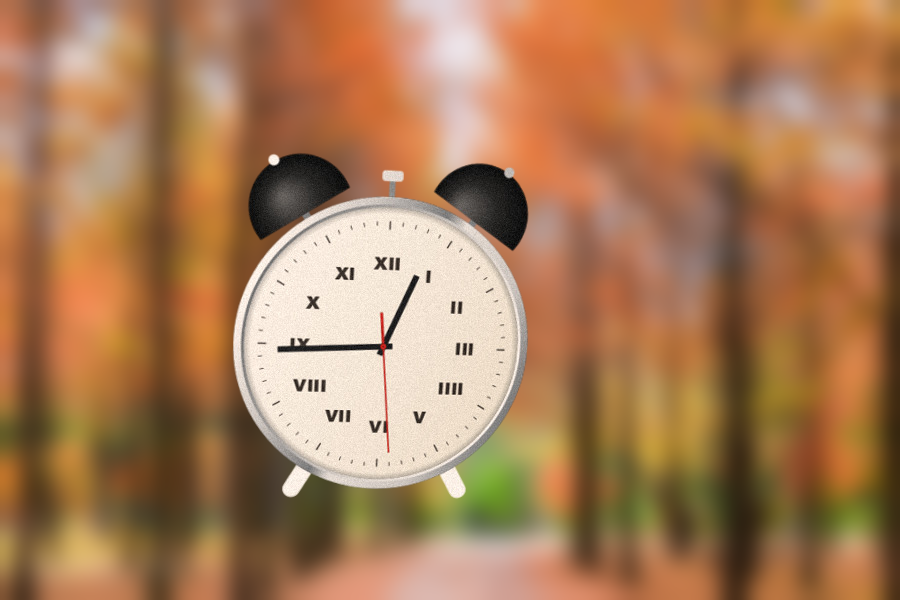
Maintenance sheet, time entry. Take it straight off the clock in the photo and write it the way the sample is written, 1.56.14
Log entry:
12.44.29
